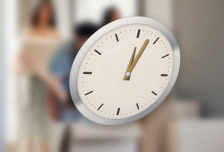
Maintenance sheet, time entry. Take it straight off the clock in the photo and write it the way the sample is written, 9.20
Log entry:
12.03
